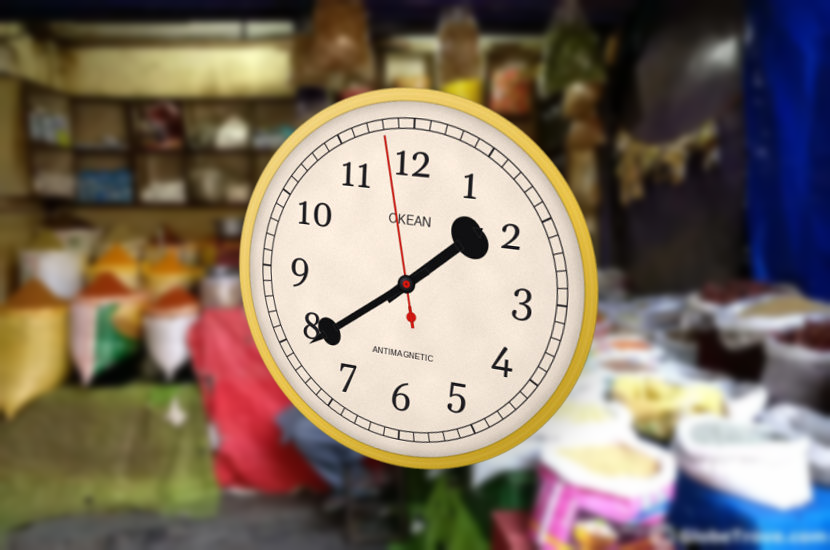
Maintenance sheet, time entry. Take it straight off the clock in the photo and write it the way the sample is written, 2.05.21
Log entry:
1.38.58
